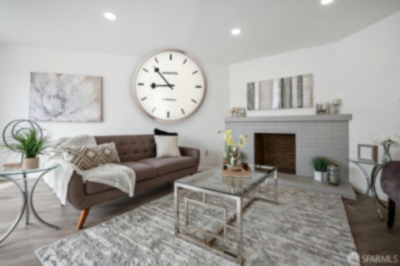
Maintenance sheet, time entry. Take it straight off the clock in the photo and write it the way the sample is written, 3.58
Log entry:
8.53
